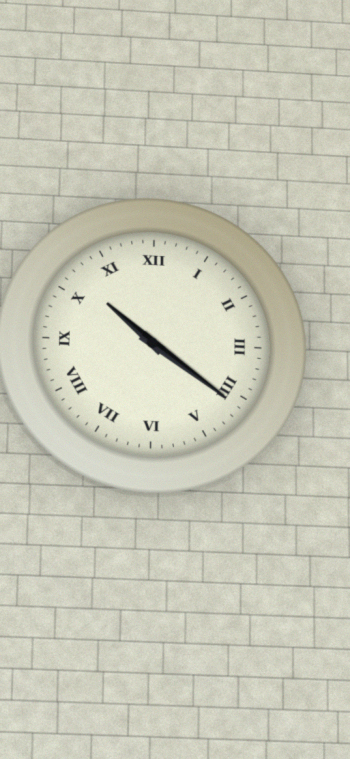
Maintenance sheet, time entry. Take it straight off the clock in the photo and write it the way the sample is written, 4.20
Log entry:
10.21
